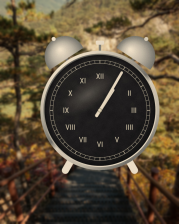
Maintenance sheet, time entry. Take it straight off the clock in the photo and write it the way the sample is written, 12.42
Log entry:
1.05
